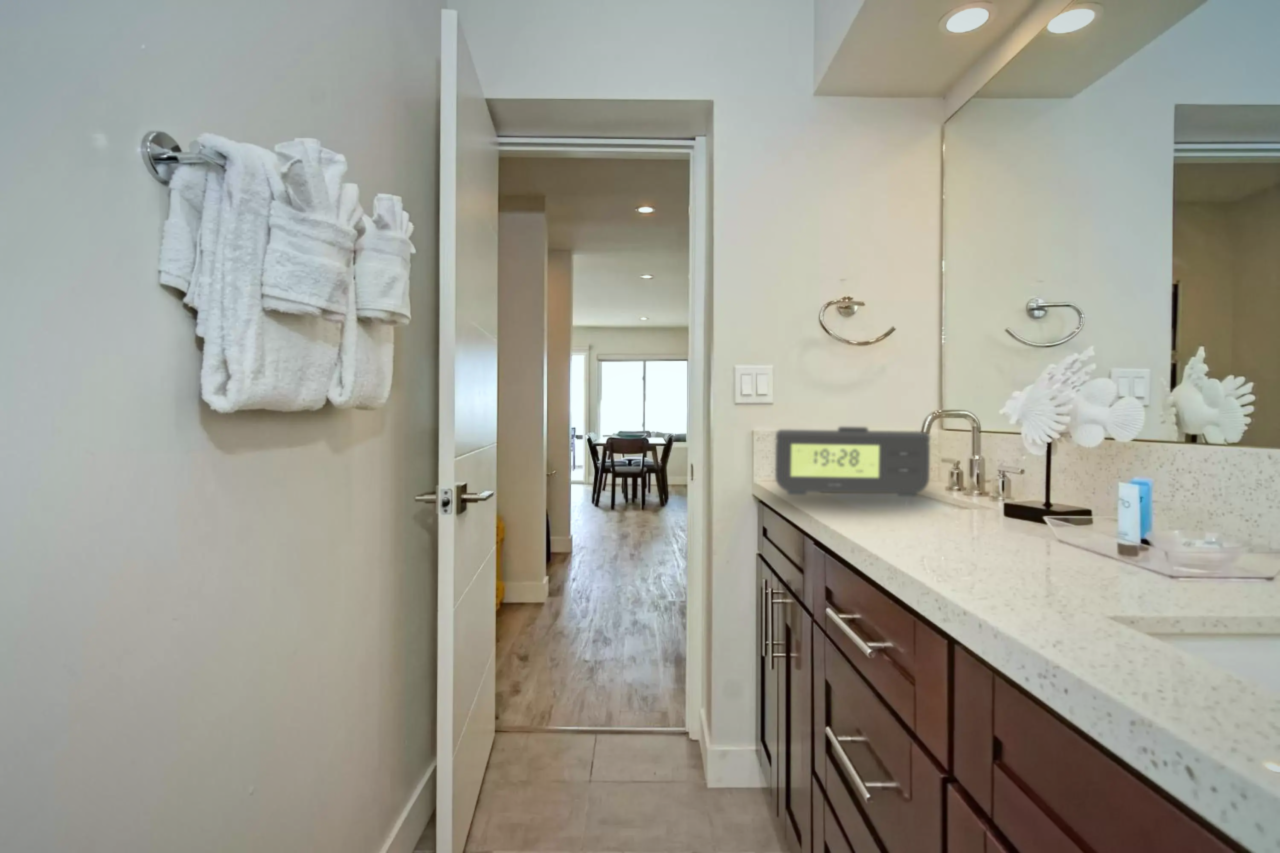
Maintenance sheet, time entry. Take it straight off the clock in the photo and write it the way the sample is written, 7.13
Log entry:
19.28
